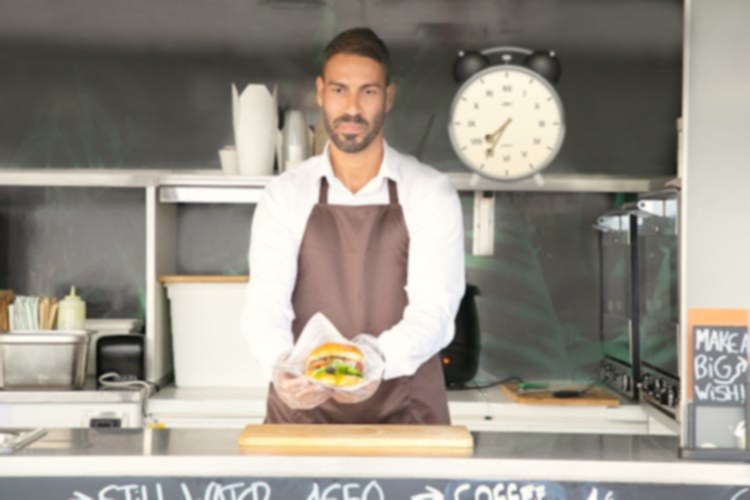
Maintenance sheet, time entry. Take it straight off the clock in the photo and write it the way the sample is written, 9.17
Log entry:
7.35
